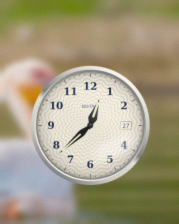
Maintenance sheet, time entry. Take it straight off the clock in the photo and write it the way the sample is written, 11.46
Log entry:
12.38
